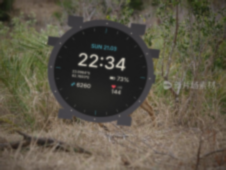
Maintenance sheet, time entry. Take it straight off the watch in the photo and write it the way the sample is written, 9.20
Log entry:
22.34
